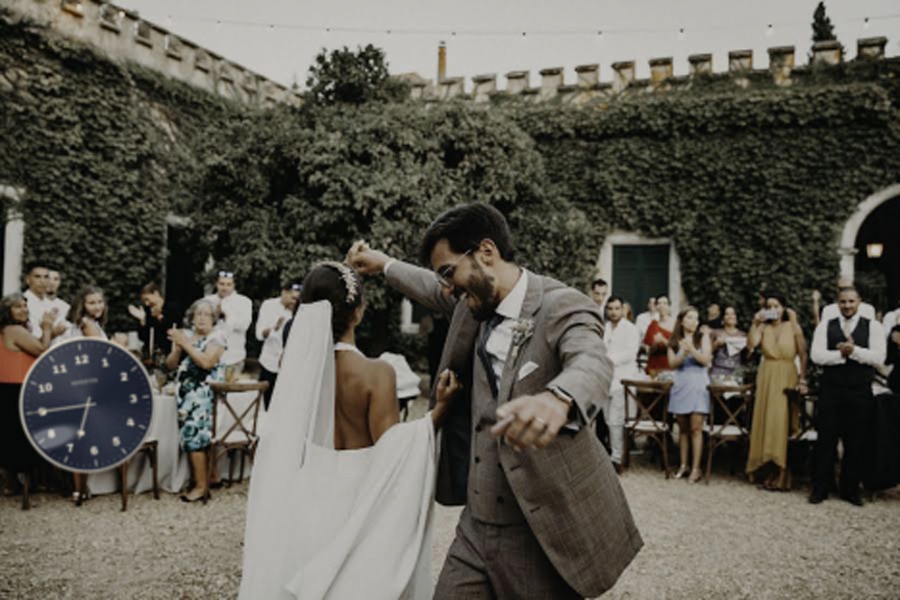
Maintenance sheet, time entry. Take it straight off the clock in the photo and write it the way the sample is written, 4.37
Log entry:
6.45
